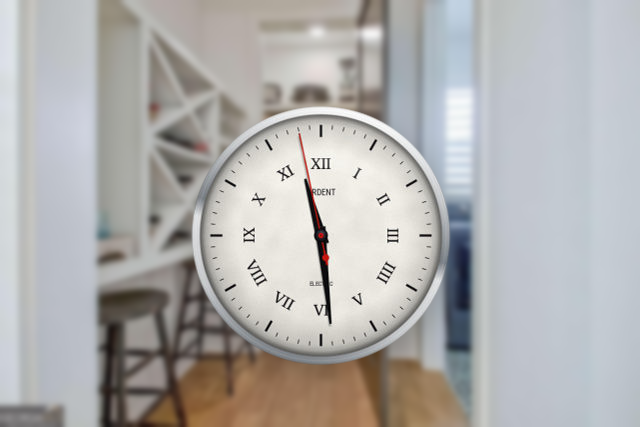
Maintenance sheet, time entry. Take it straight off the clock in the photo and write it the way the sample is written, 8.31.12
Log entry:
11.28.58
